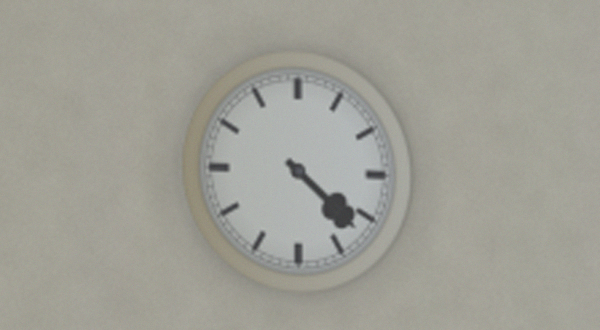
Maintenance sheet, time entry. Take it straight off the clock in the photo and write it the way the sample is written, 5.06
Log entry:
4.22
